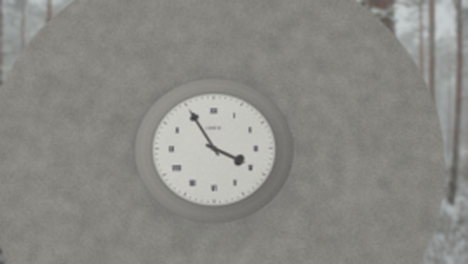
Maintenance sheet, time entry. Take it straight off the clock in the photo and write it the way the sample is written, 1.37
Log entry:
3.55
